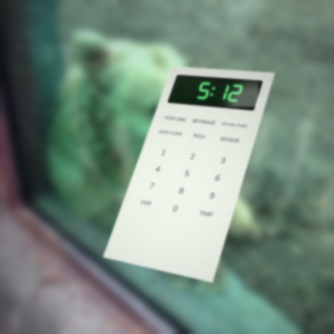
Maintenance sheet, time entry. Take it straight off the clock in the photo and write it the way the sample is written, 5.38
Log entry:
5.12
